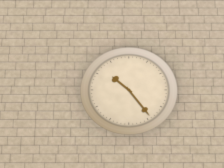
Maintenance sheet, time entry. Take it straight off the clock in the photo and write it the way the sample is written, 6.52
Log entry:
10.24
